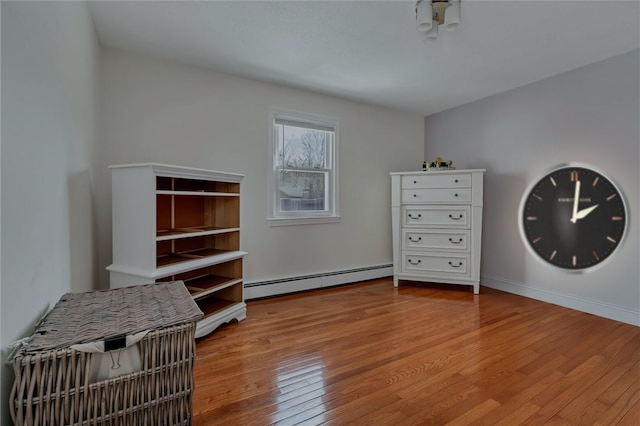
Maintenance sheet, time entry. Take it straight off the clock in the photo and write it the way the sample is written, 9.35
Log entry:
2.01
